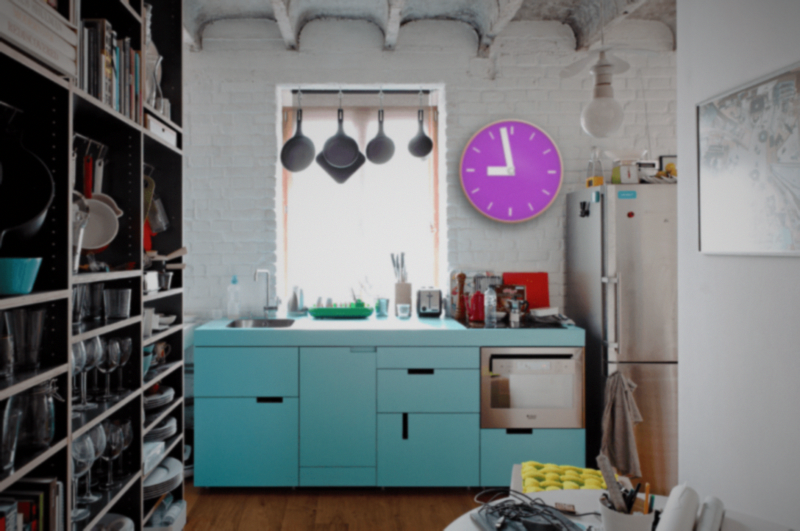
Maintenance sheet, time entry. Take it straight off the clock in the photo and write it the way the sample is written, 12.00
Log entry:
8.58
